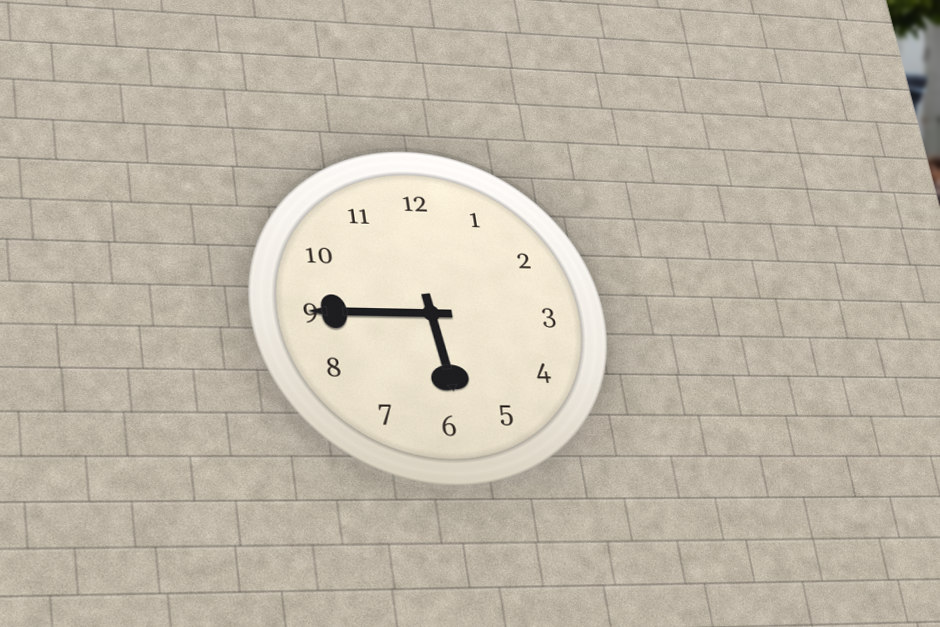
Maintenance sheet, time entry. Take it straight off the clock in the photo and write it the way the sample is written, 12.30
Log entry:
5.45
